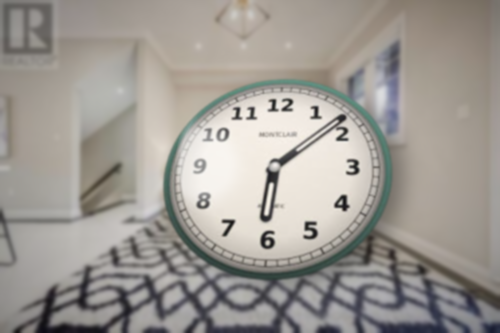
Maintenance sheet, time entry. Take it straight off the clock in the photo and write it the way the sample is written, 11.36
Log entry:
6.08
